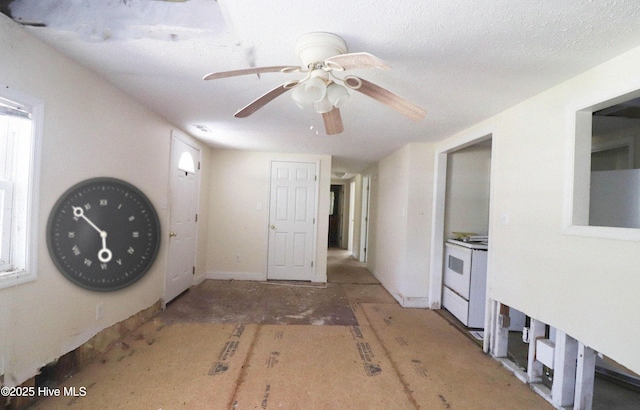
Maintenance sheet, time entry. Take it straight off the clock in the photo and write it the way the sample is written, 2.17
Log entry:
5.52
